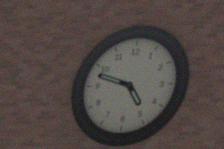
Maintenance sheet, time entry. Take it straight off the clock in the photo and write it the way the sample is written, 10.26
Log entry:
4.48
